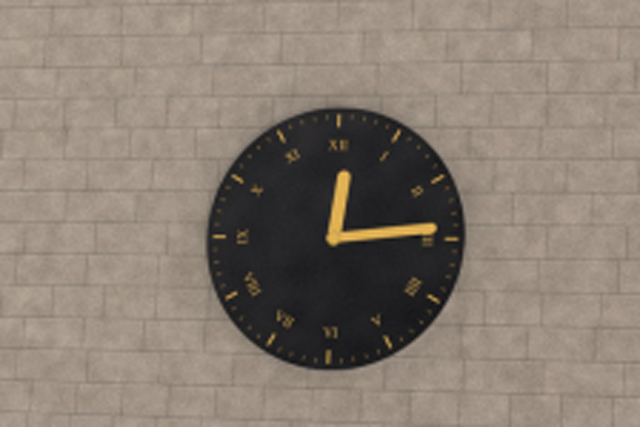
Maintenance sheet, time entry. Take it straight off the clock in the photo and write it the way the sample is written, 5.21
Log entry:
12.14
